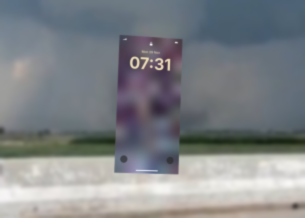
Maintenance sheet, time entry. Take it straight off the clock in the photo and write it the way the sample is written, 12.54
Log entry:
7.31
